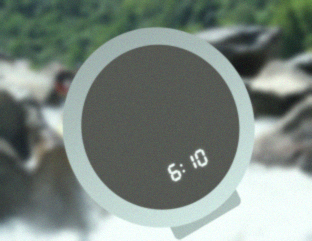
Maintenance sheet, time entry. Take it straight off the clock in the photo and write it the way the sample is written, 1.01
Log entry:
6.10
